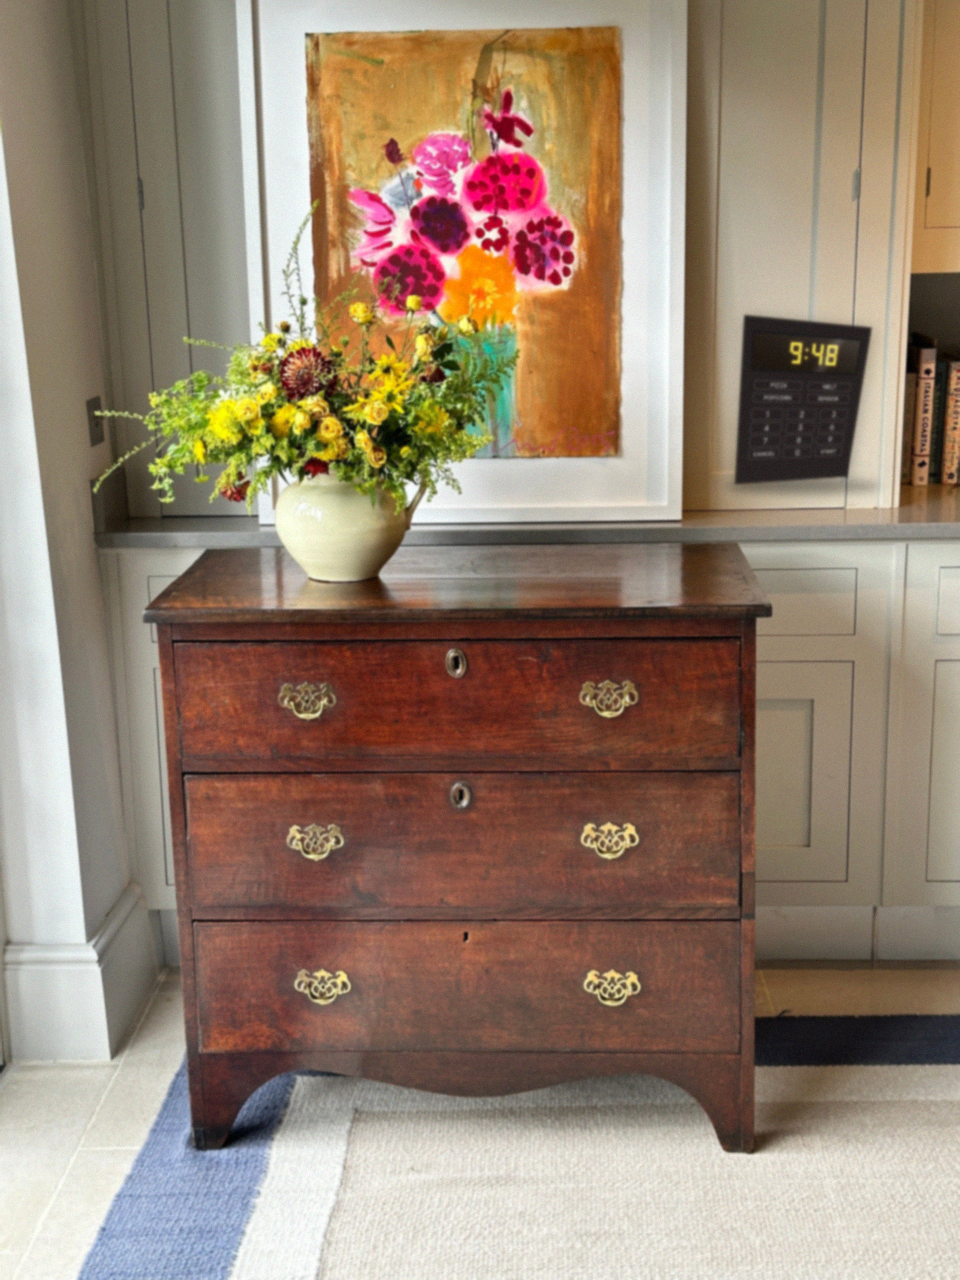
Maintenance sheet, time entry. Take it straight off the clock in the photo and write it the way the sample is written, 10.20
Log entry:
9.48
